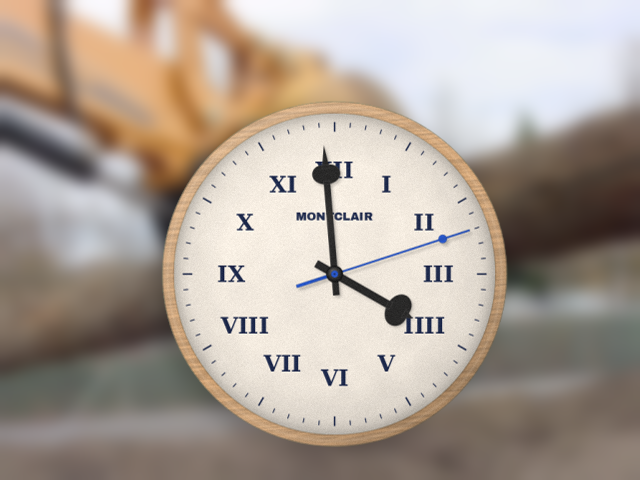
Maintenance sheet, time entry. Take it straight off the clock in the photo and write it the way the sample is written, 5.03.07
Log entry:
3.59.12
